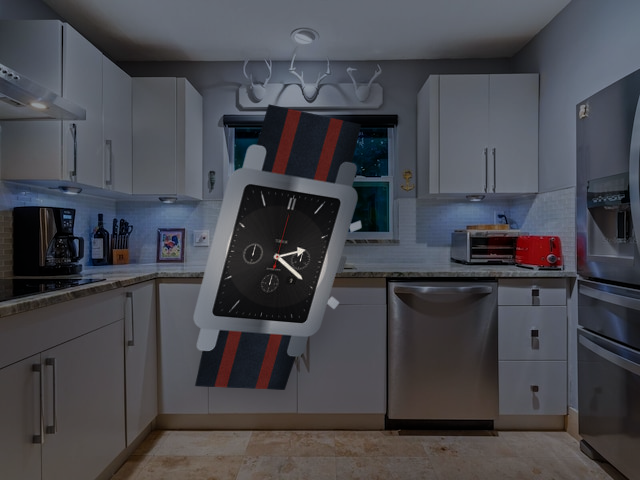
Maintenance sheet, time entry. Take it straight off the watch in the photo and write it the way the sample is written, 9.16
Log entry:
2.20
